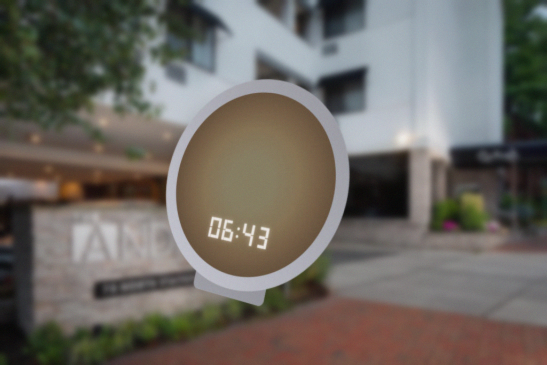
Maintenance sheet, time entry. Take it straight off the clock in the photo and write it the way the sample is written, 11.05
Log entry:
6.43
